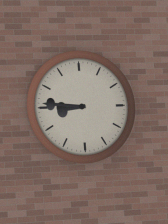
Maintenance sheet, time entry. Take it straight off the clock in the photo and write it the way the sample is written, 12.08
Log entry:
8.46
